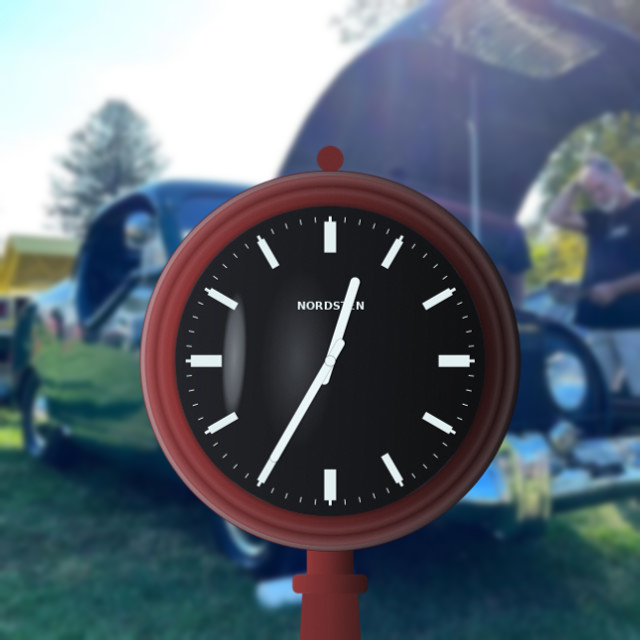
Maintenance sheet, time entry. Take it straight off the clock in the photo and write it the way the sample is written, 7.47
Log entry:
12.35
